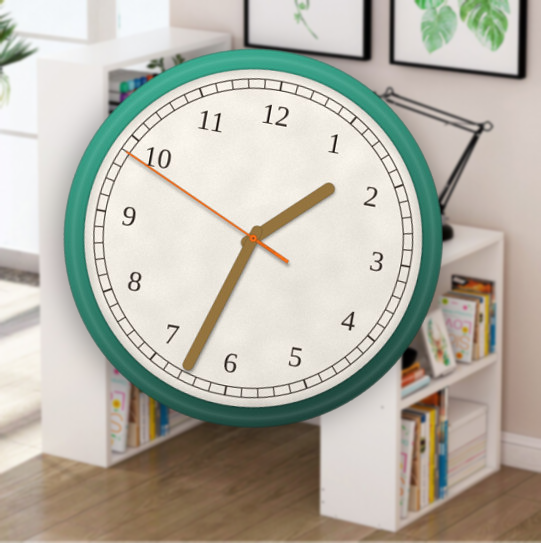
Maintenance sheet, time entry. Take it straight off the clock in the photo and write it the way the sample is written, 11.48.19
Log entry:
1.32.49
